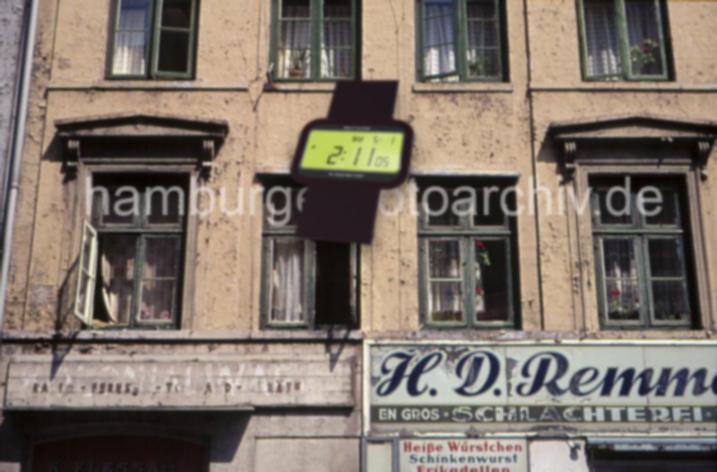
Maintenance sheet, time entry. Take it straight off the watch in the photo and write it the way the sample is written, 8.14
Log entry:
2.11
